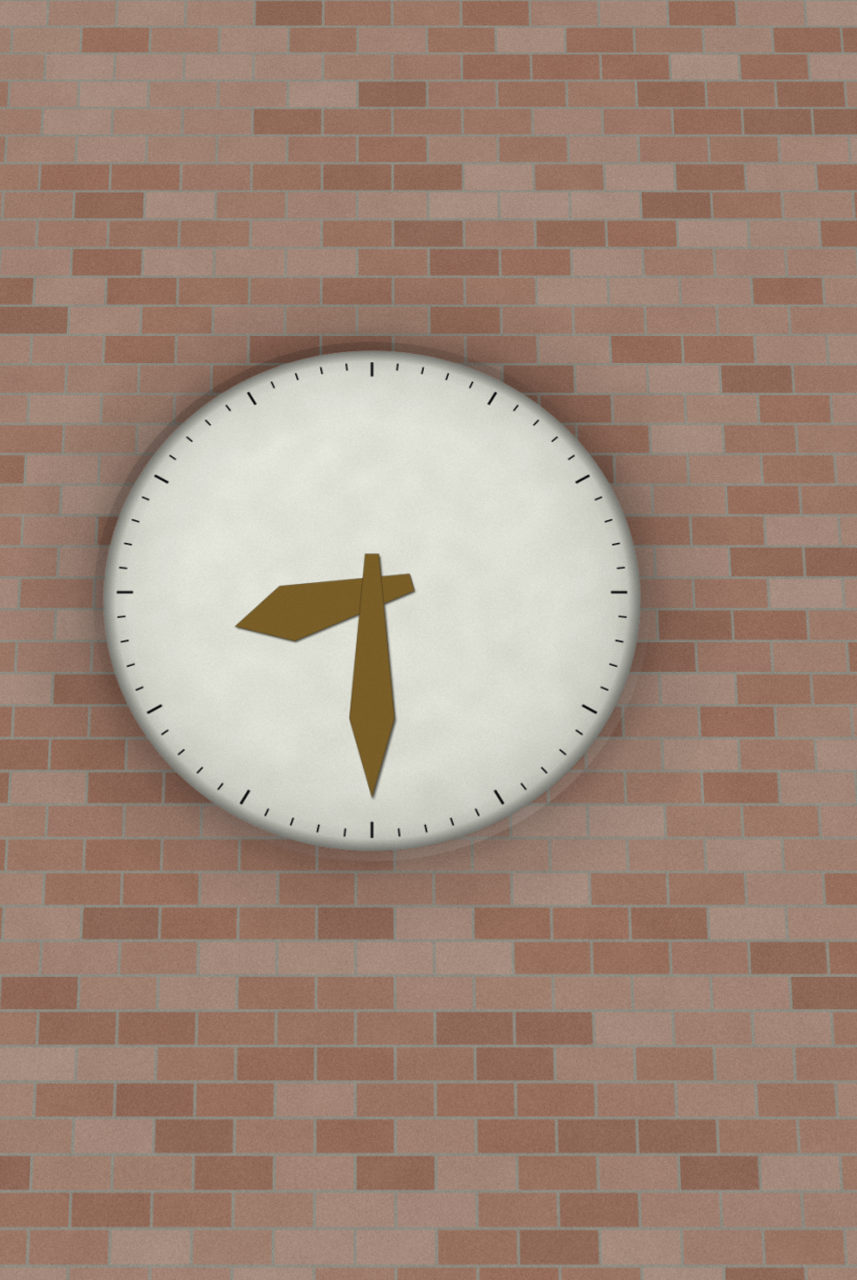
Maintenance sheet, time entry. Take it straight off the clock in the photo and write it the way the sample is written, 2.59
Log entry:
8.30
